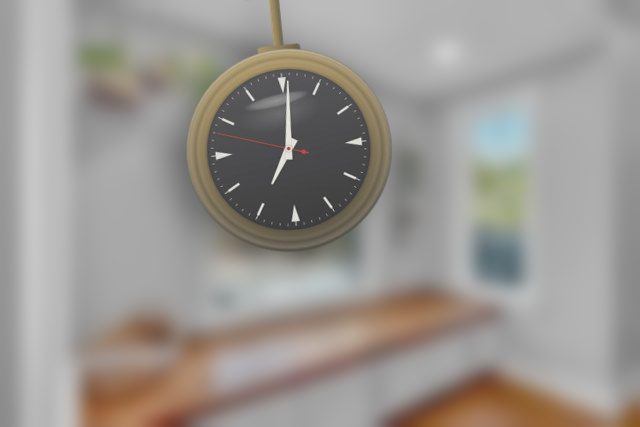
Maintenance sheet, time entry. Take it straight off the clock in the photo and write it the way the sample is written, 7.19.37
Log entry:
7.00.48
